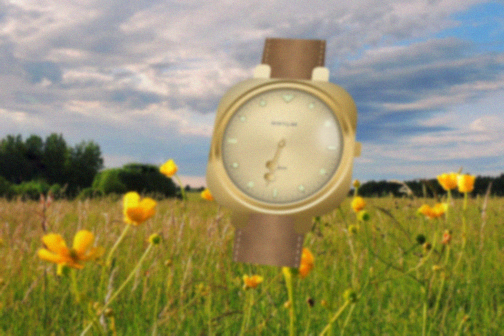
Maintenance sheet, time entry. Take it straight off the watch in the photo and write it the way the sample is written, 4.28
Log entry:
6.32
